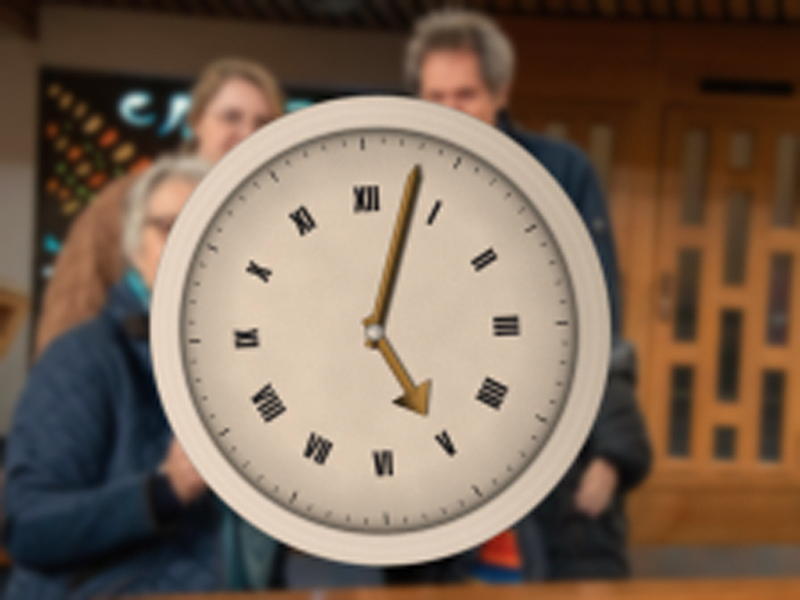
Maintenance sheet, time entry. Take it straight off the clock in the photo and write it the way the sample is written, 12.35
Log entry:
5.03
